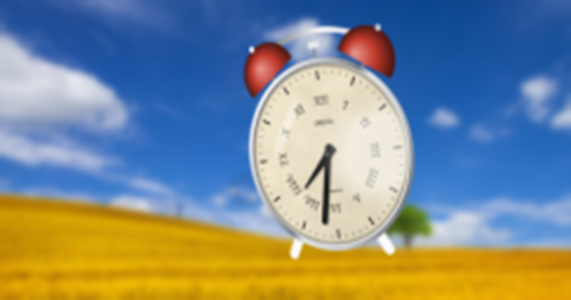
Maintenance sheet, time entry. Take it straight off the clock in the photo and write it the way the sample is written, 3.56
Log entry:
7.32
